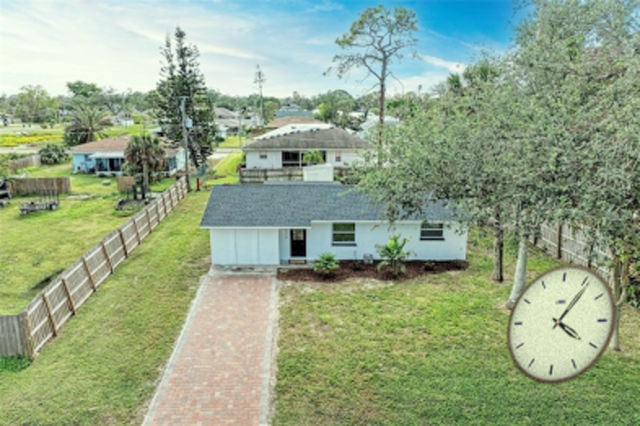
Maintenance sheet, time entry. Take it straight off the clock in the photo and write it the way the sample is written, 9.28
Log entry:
4.06
